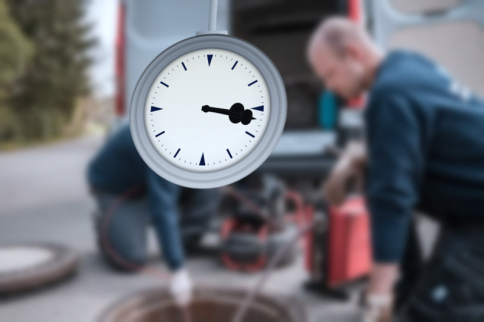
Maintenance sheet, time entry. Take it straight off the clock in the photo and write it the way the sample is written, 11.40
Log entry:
3.17
